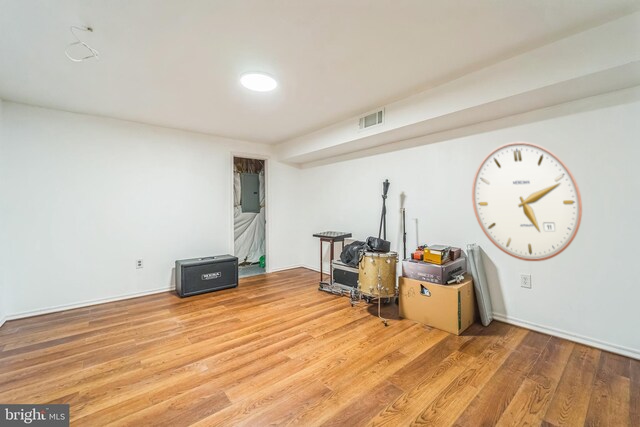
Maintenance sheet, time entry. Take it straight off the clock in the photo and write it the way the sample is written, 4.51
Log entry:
5.11
